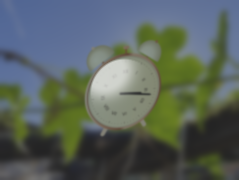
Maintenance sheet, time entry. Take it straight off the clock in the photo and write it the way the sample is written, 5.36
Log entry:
3.17
